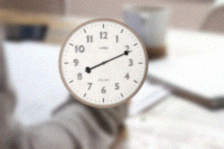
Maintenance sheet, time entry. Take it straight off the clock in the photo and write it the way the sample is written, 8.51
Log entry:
8.11
